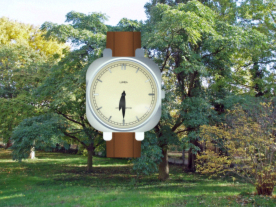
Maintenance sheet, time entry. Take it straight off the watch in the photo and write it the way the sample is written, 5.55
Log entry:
6.30
